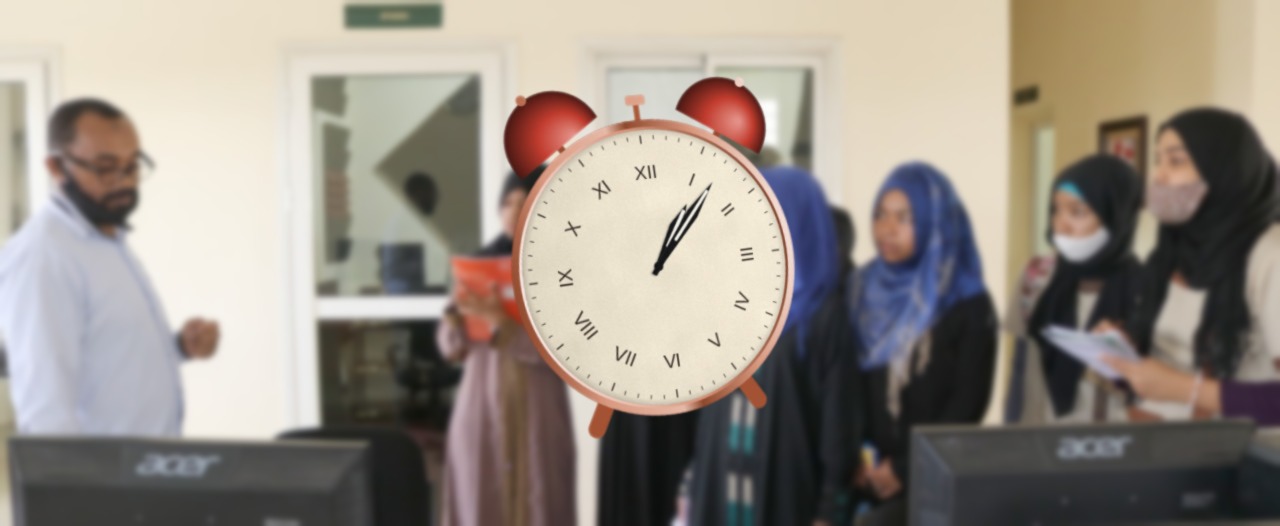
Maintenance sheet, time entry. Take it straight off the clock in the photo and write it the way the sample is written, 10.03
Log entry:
1.07
